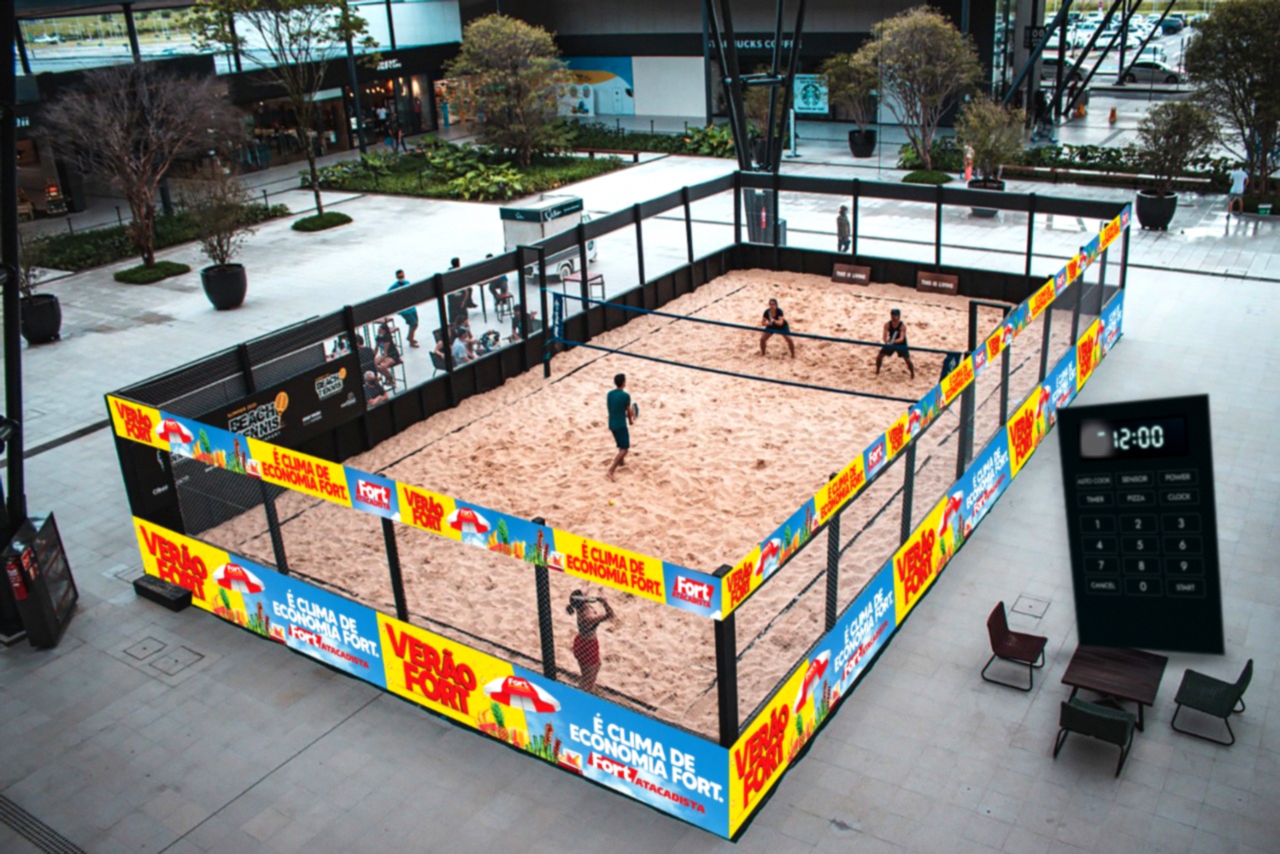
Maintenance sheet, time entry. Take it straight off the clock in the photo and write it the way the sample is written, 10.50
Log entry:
12.00
